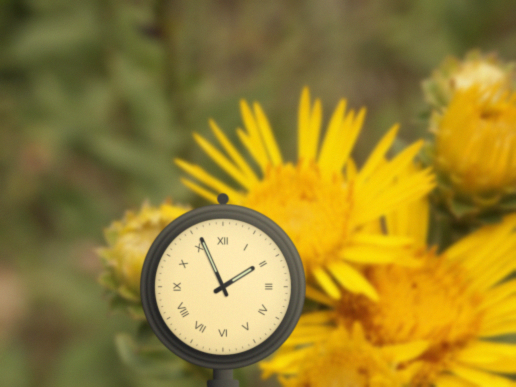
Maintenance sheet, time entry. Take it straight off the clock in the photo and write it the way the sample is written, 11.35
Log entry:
1.56
